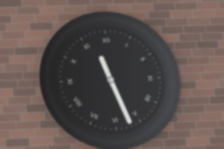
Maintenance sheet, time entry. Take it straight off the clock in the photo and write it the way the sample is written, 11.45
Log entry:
11.27
